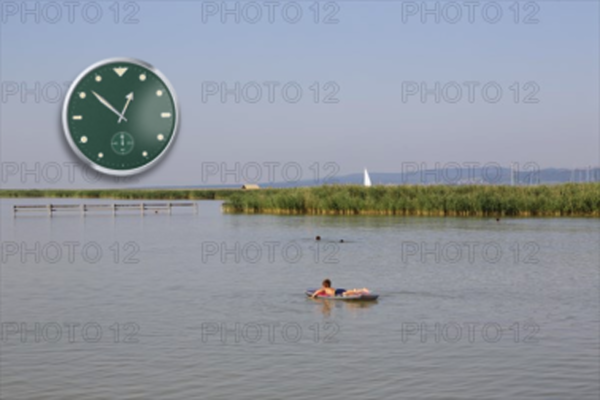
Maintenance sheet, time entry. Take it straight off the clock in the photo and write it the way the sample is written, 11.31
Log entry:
12.52
